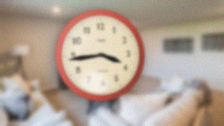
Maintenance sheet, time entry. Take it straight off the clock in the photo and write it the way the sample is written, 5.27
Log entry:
3.44
